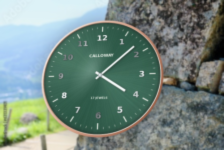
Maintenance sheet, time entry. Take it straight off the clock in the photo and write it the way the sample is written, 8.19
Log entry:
4.08
